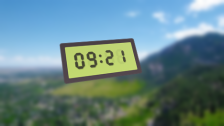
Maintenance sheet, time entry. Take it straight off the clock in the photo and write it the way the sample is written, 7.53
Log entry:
9.21
